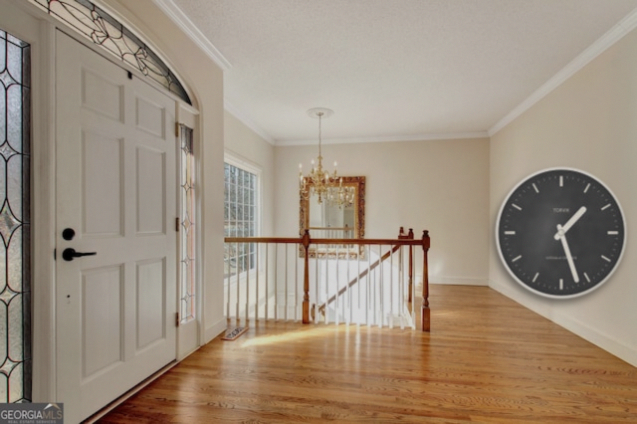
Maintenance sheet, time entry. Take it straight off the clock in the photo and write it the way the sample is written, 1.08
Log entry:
1.27
